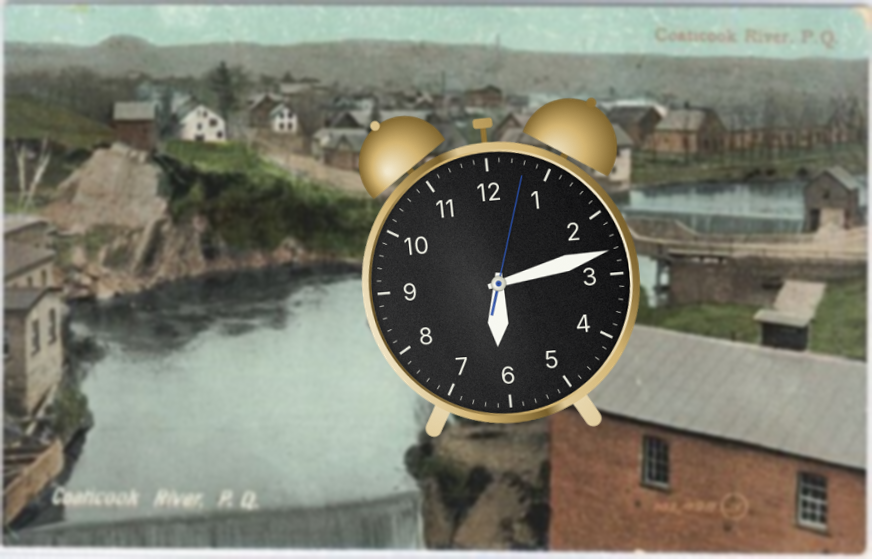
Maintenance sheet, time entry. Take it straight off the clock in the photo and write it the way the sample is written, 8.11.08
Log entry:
6.13.03
